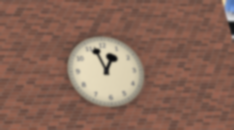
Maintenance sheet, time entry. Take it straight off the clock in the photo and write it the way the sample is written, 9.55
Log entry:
12.57
